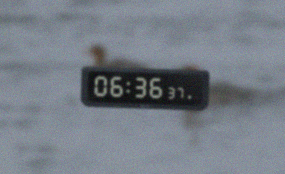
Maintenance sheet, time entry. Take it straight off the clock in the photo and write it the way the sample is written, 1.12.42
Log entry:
6.36.37
